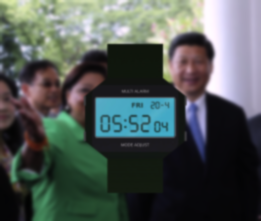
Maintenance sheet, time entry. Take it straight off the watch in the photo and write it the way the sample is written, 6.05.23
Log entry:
5.52.04
